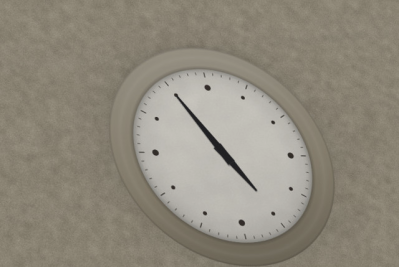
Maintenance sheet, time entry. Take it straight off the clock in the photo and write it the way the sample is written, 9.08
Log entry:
4.55
